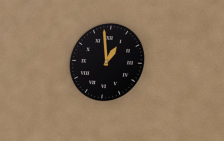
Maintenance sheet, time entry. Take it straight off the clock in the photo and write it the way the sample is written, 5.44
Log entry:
12.58
